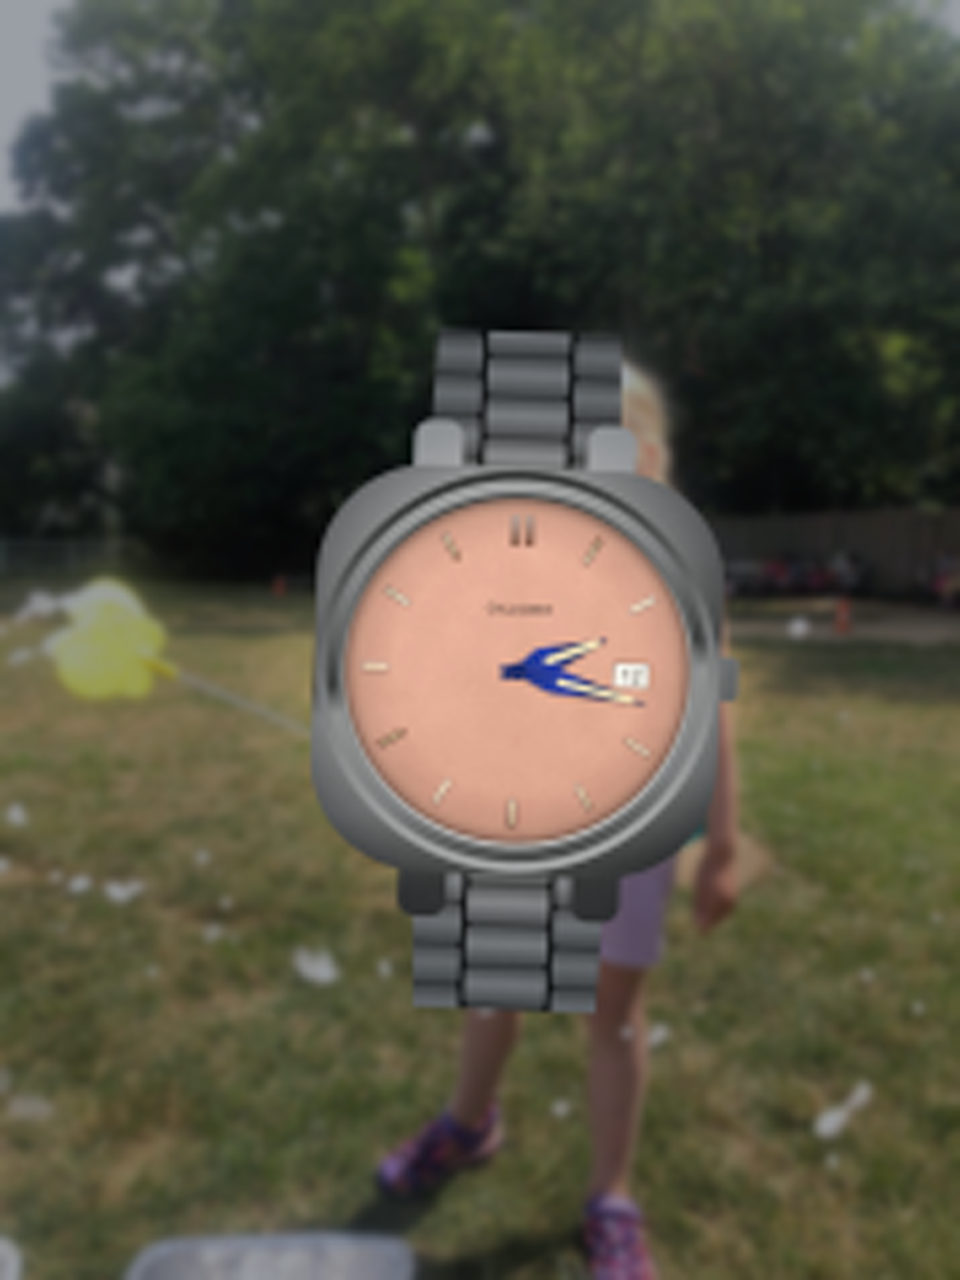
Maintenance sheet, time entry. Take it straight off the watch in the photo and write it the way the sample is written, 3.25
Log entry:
2.17
